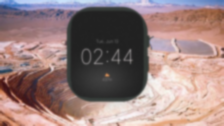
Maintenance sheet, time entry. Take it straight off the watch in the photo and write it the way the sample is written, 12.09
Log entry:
2.44
